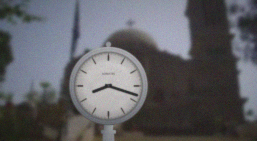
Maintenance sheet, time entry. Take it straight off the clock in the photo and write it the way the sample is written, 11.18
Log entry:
8.18
